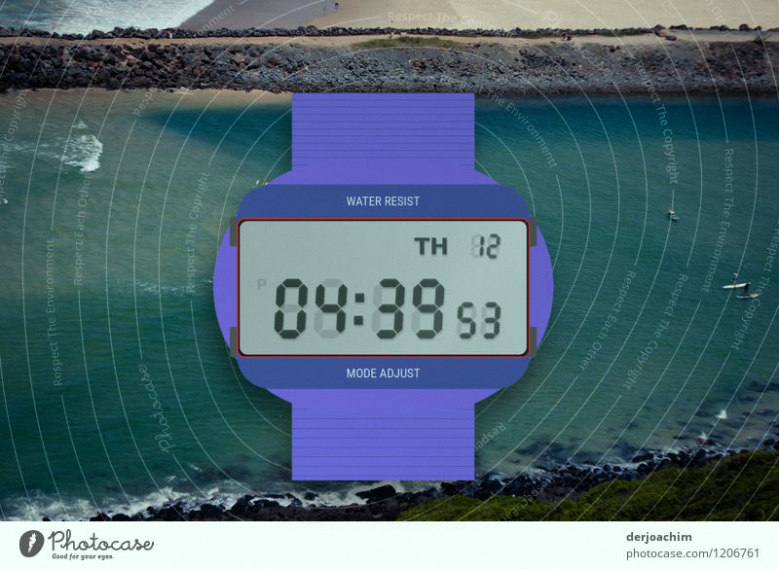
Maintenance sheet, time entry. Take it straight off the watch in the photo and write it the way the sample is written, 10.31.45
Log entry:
4.39.53
